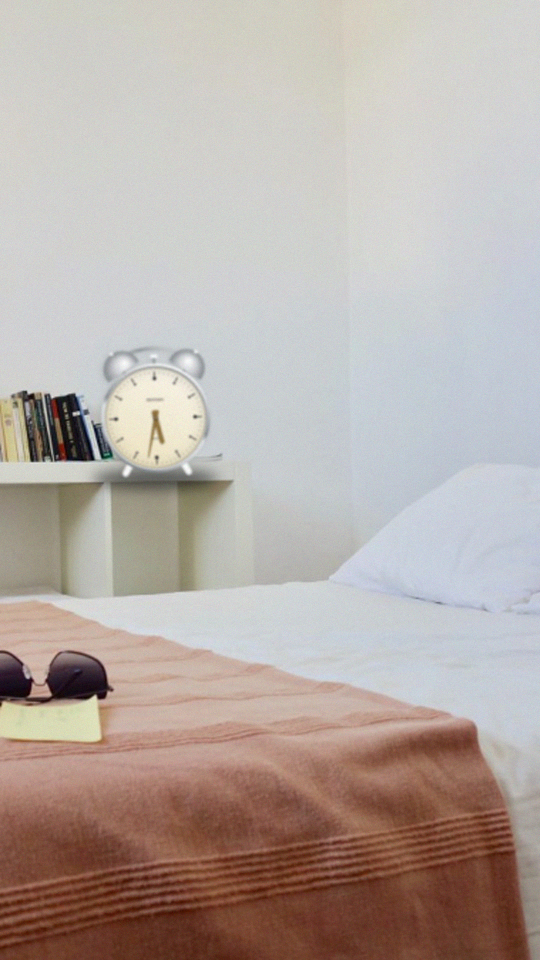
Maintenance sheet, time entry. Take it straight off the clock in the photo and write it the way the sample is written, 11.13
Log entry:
5.32
